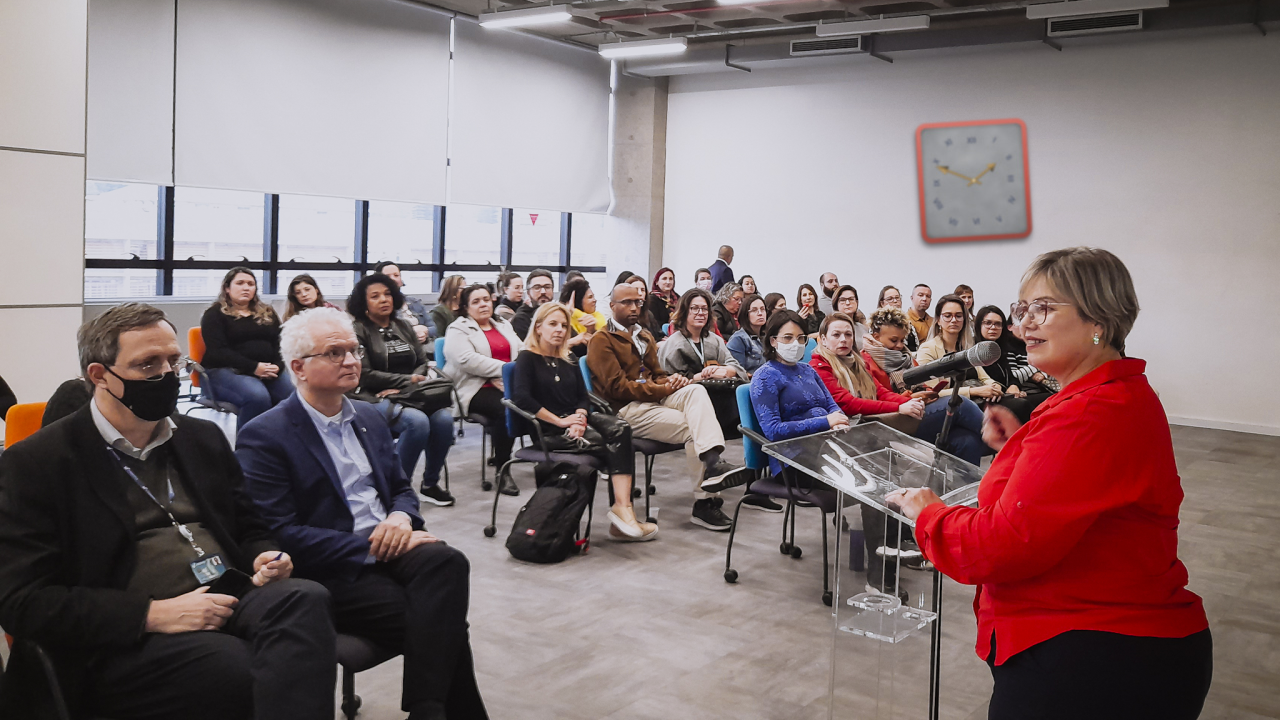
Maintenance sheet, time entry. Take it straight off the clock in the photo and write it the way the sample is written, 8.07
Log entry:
1.49
